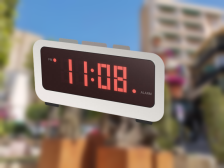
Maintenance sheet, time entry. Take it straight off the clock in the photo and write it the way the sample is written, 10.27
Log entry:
11.08
